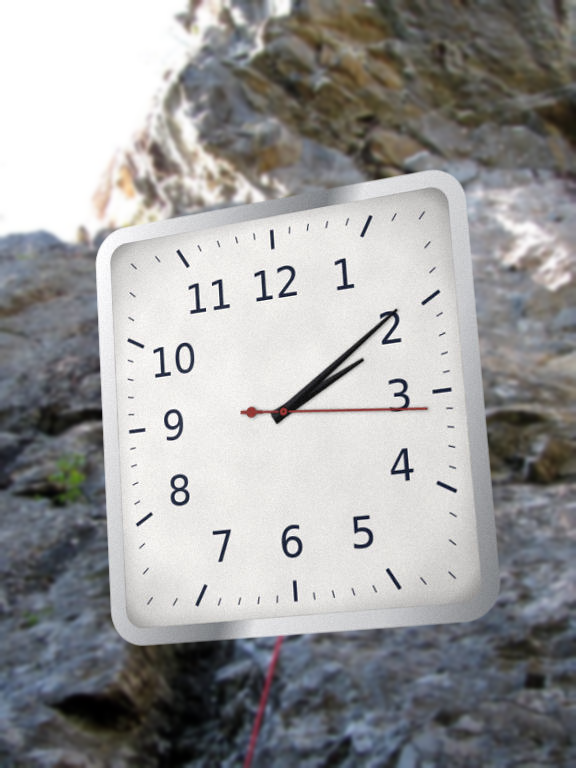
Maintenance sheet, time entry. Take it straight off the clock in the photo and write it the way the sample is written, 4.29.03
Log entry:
2.09.16
